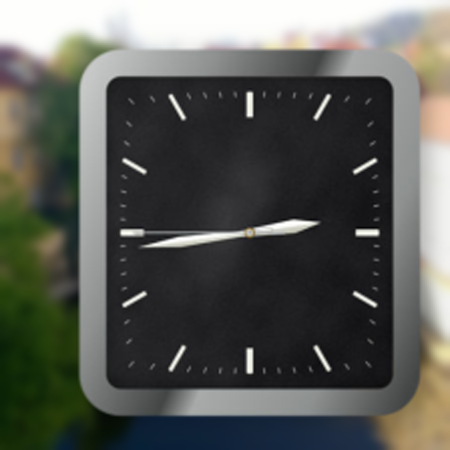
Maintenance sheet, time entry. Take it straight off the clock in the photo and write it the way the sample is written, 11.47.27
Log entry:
2.43.45
